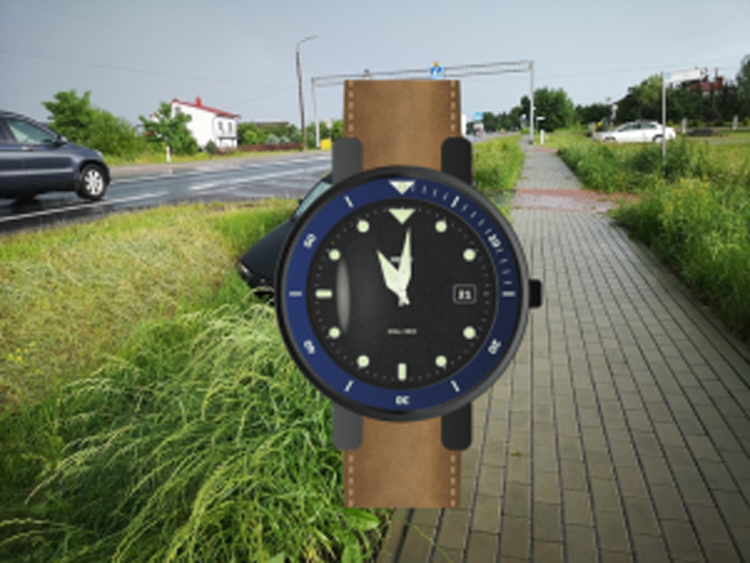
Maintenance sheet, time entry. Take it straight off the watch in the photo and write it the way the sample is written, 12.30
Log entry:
11.01
